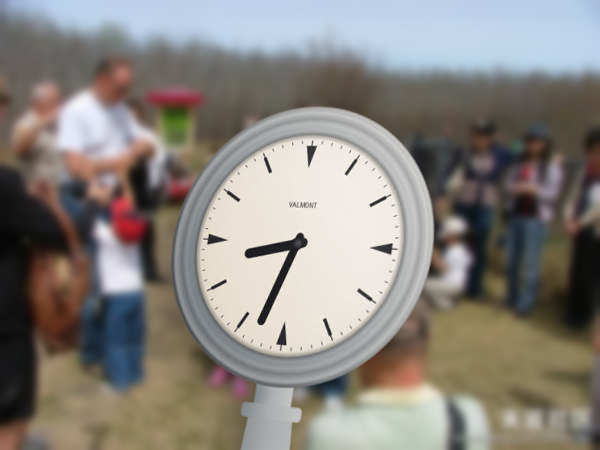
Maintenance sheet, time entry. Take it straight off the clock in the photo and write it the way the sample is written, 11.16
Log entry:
8.33
